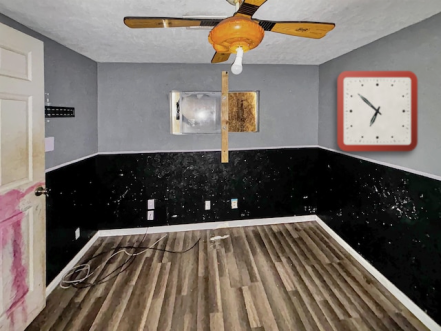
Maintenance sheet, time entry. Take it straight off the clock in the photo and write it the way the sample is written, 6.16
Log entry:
6.52
